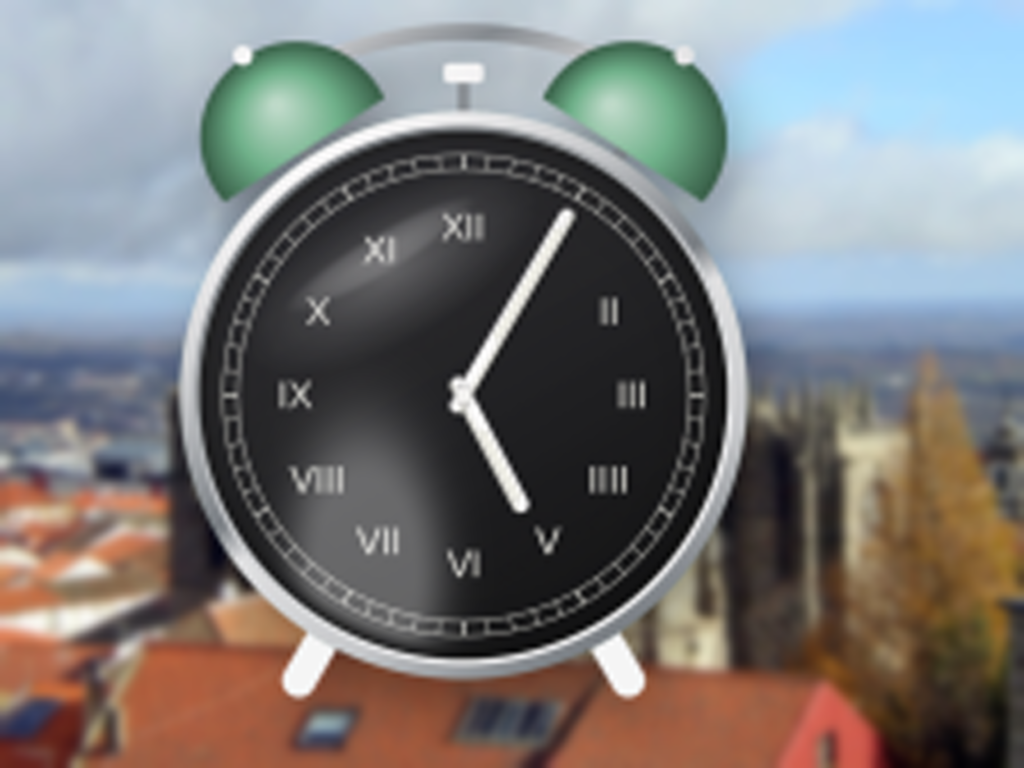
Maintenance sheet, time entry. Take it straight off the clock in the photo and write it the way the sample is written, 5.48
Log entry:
5.05
